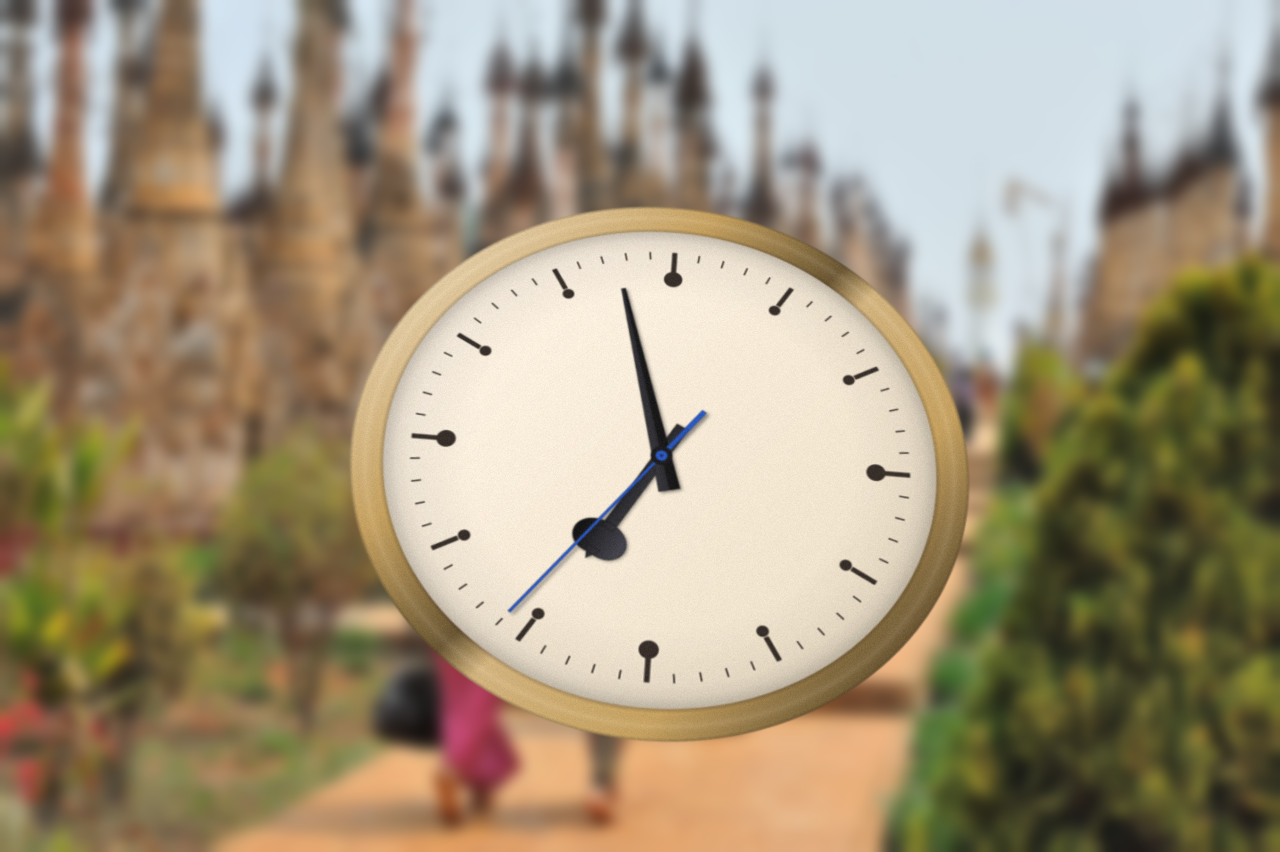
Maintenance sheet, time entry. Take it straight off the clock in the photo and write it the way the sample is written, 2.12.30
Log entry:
6.57.36
